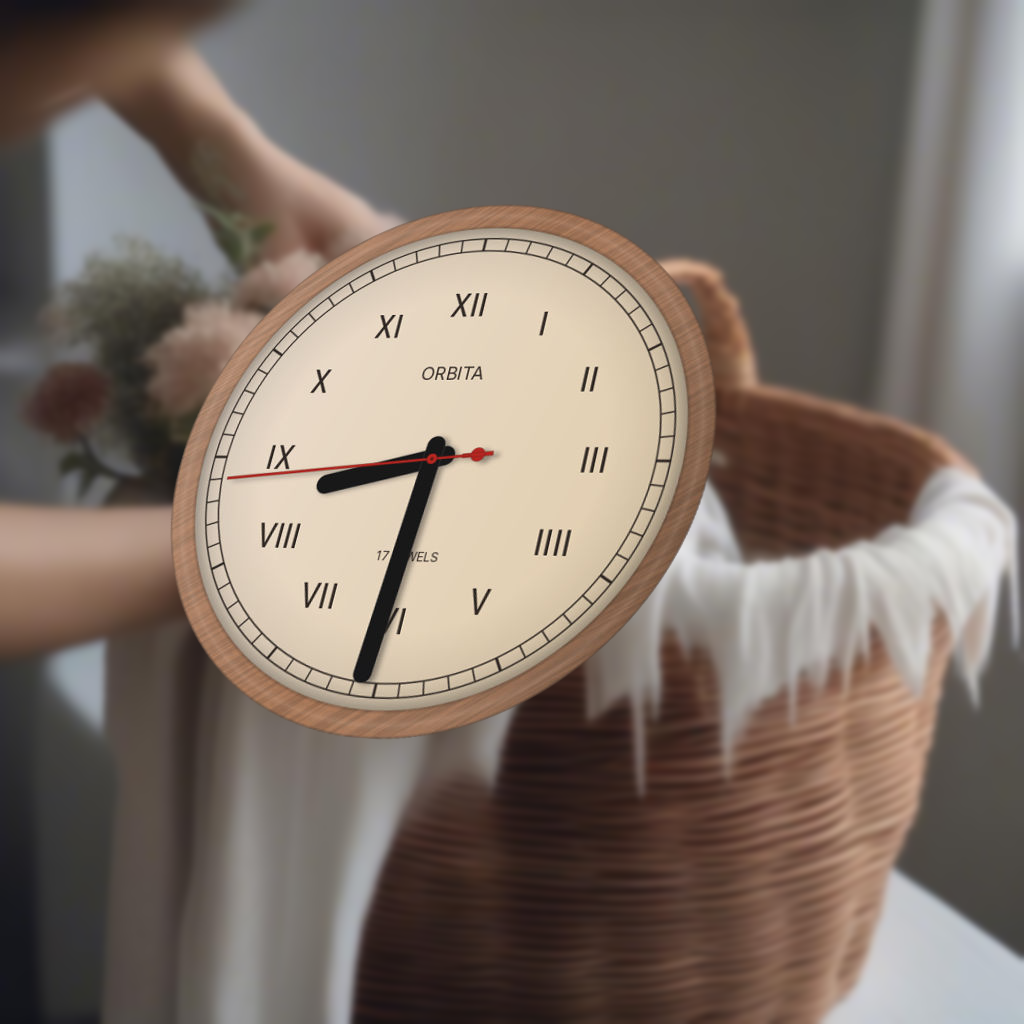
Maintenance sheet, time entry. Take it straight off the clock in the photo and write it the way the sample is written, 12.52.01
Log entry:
8.30.44
